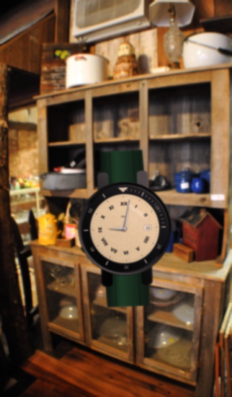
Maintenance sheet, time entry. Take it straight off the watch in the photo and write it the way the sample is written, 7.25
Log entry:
9.02
